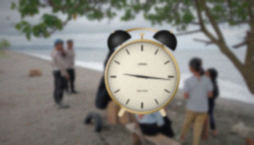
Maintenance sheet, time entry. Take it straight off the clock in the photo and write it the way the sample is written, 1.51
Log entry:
9.16
